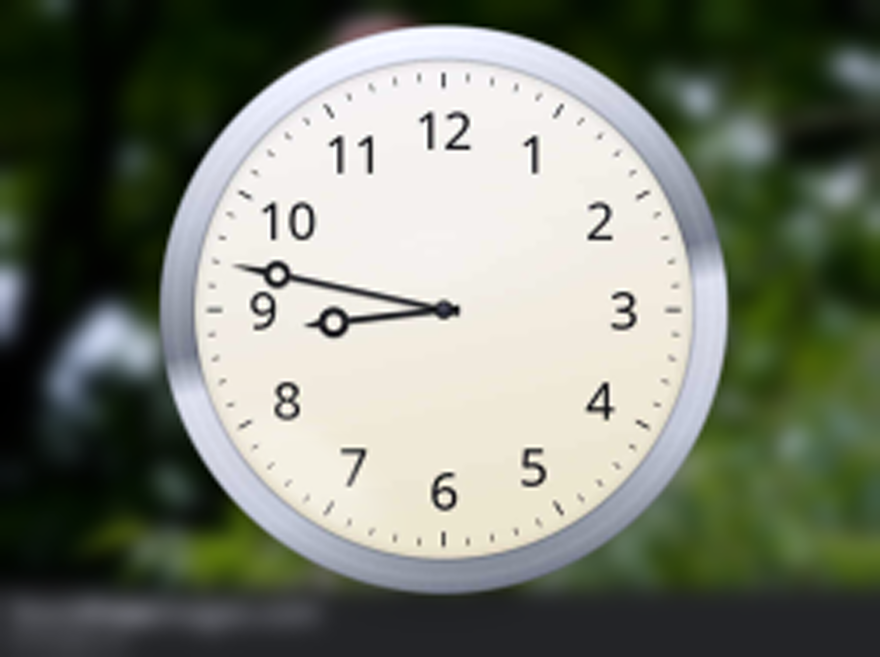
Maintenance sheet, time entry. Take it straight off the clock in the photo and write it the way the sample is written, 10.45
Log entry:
8.47
